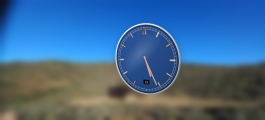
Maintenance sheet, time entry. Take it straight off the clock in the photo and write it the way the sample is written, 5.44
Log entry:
5.26
